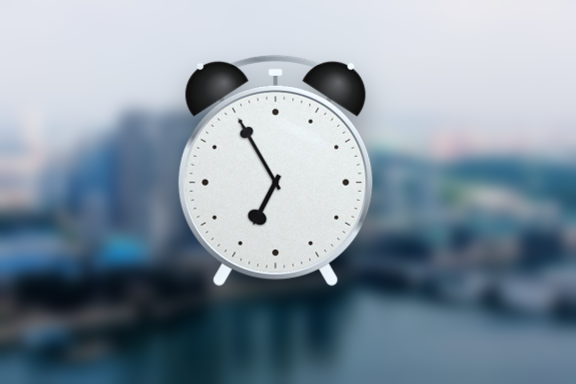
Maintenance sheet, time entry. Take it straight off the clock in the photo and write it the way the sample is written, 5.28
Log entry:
6.55
